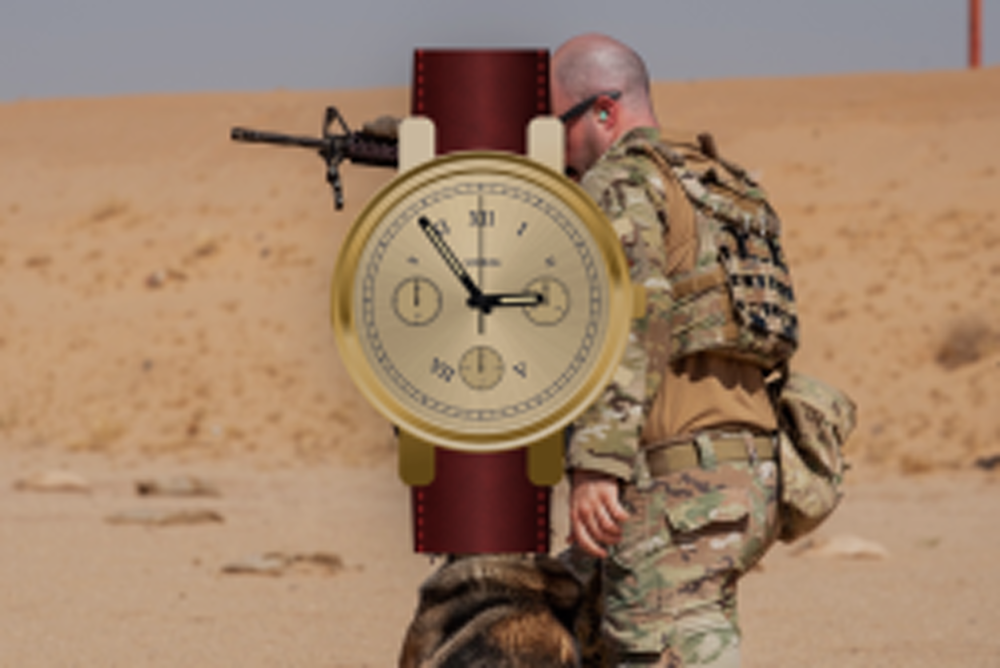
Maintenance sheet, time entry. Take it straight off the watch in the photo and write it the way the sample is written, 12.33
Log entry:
2.54
